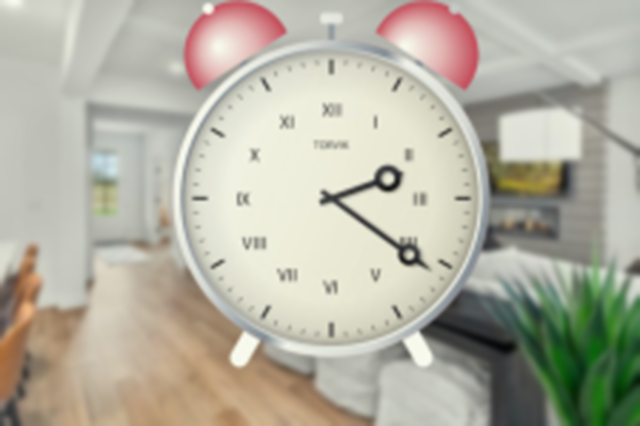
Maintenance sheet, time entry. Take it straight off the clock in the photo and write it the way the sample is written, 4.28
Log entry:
2.21
